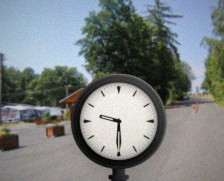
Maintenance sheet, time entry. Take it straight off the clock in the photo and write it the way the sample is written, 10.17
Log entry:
9.30
